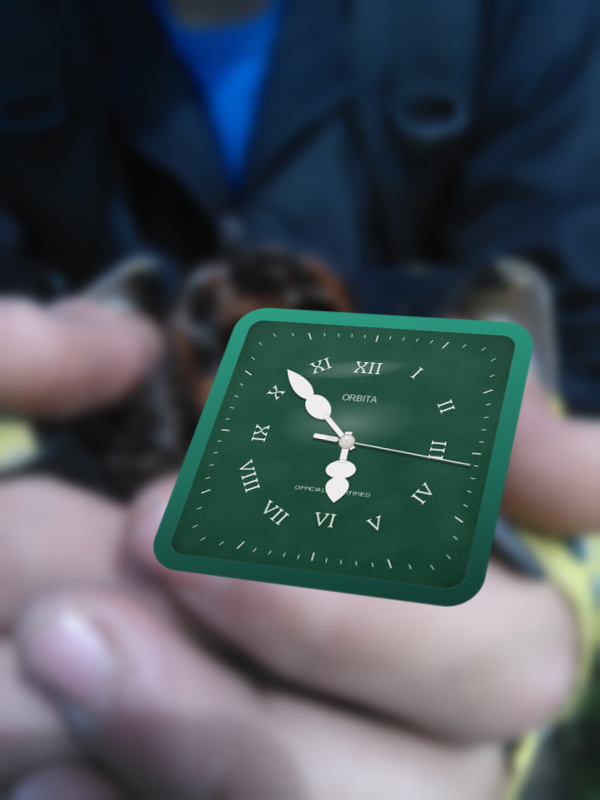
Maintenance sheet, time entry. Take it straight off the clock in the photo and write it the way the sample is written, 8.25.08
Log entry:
5.52.16
